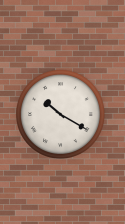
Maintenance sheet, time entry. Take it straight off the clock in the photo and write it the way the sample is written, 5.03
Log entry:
10.20
